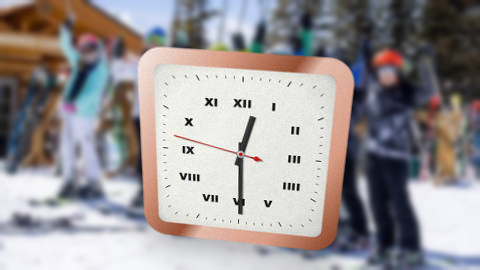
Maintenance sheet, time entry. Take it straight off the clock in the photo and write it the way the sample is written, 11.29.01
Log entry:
12.29.47
